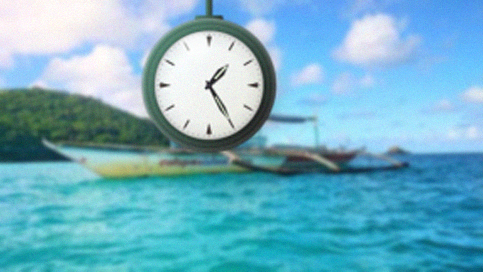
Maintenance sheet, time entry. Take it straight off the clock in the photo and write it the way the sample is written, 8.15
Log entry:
1.25
